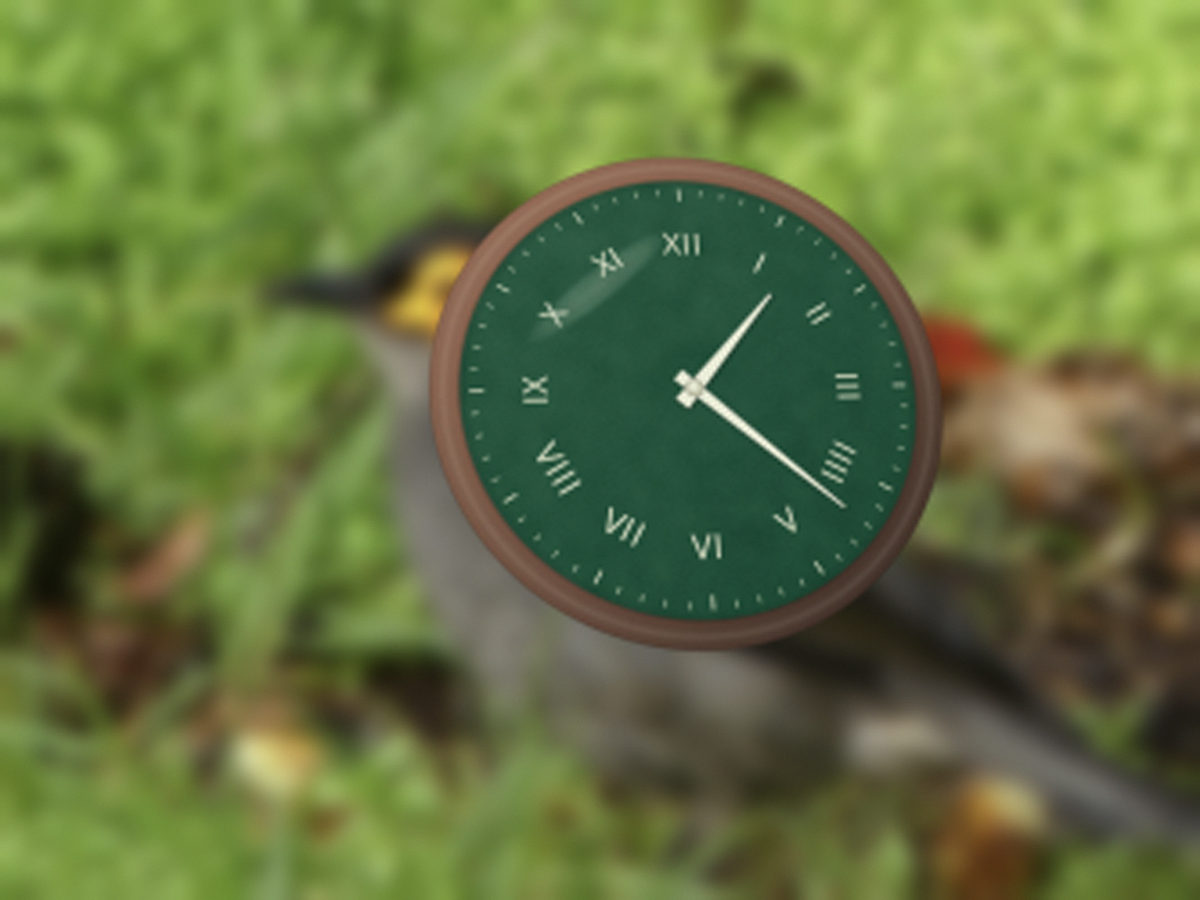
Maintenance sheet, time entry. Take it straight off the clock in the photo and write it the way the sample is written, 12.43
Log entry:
1.22
